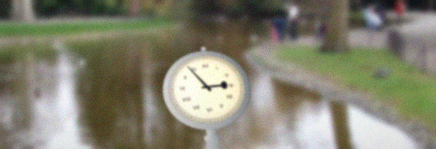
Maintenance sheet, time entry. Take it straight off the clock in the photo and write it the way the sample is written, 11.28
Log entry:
2.54
